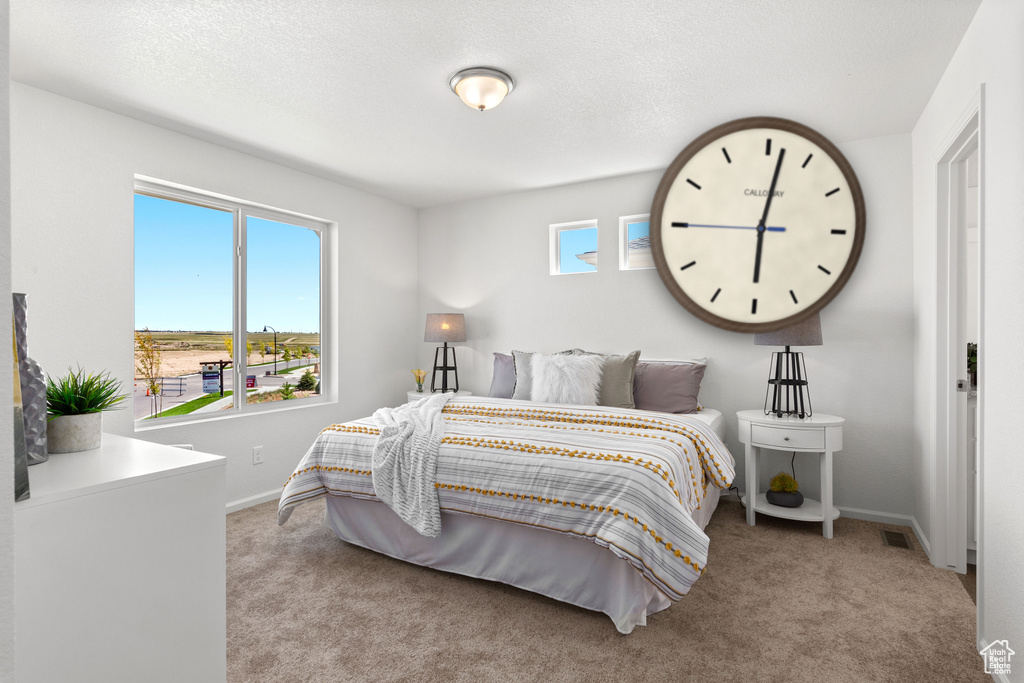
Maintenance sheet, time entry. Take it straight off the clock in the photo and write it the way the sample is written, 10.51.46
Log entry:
6.01.45
